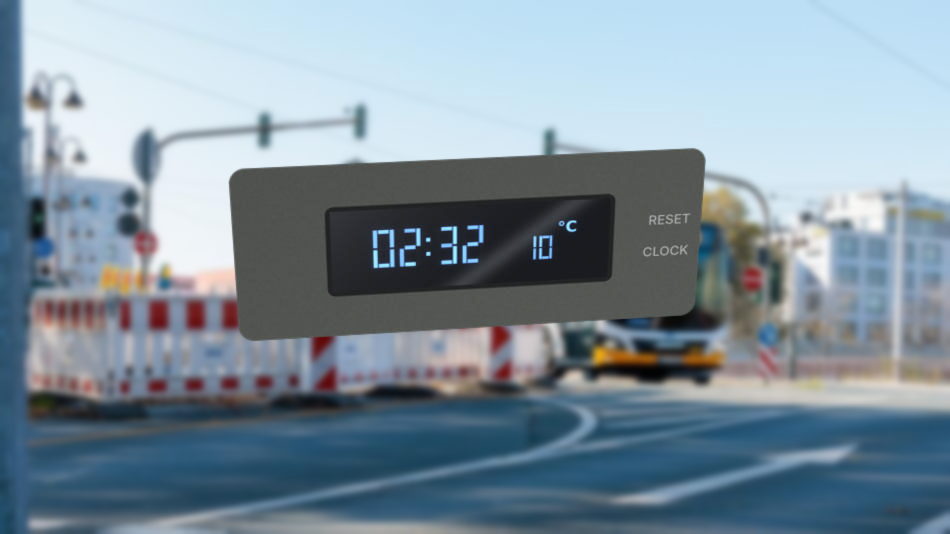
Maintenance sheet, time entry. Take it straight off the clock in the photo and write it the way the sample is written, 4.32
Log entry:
2.32
